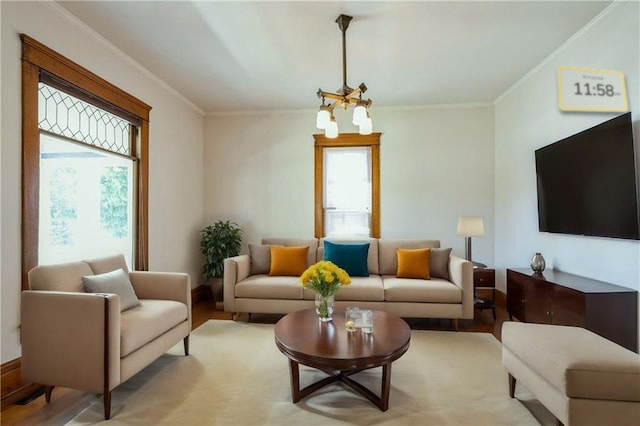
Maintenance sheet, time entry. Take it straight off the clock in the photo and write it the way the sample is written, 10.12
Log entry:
11.58
